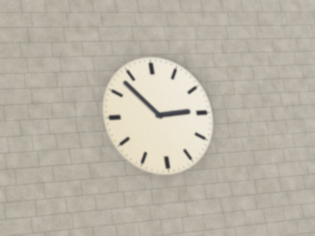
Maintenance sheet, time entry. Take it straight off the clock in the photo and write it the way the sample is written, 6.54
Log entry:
2.53
